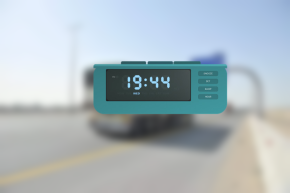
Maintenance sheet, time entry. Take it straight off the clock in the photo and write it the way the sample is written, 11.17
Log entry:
19.44
